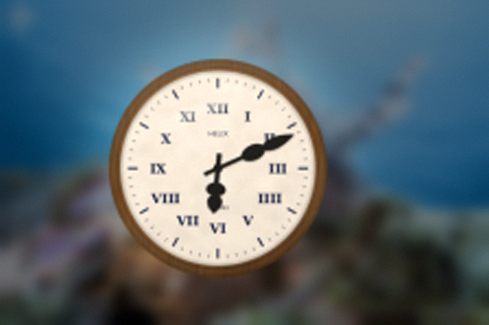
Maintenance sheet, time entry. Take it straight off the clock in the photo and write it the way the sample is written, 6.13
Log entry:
6.11
